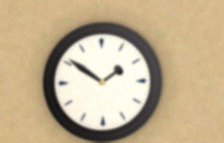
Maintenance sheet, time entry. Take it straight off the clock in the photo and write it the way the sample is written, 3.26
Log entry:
1.51
